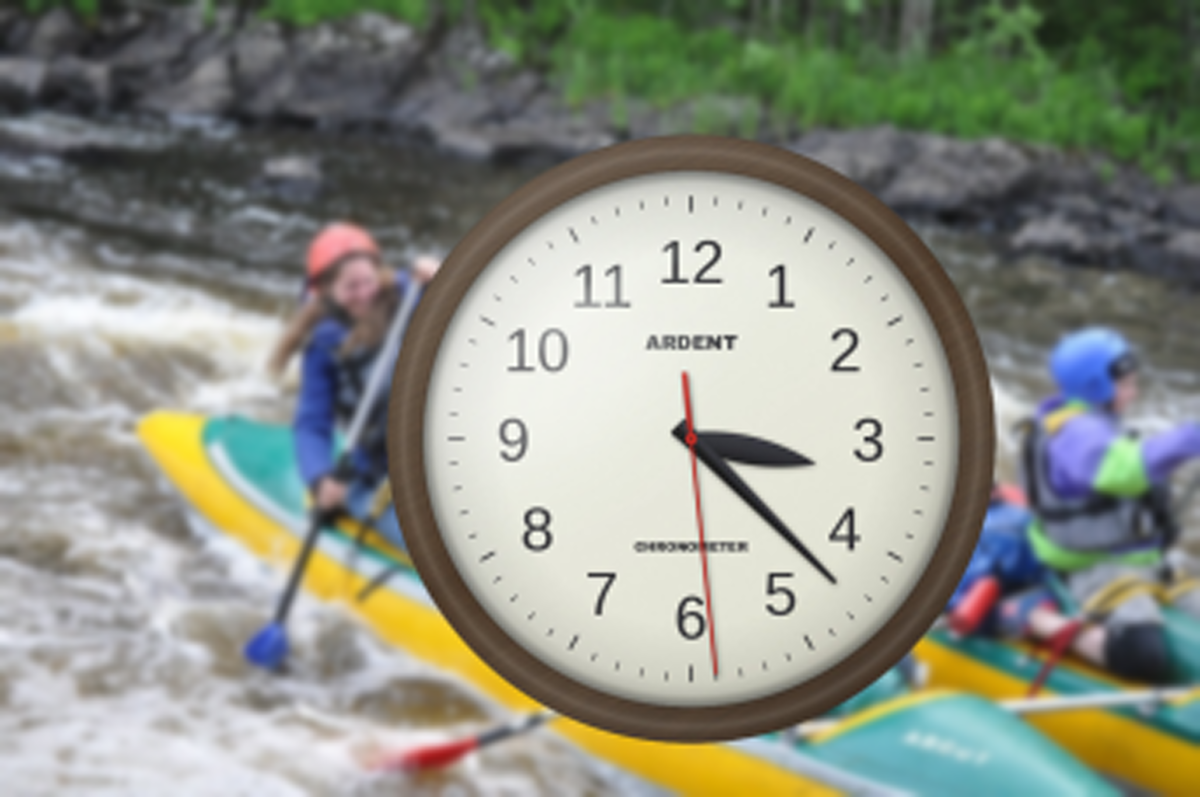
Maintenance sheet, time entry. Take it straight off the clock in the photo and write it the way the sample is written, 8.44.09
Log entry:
3.22.29
